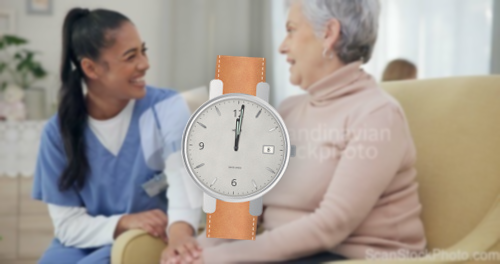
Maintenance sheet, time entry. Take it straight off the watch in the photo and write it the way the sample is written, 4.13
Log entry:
12.01
